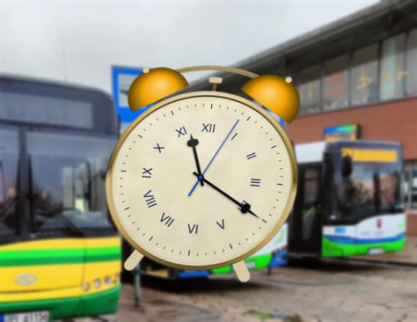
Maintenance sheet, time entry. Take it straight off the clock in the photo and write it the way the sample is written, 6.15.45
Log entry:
11.20.04
